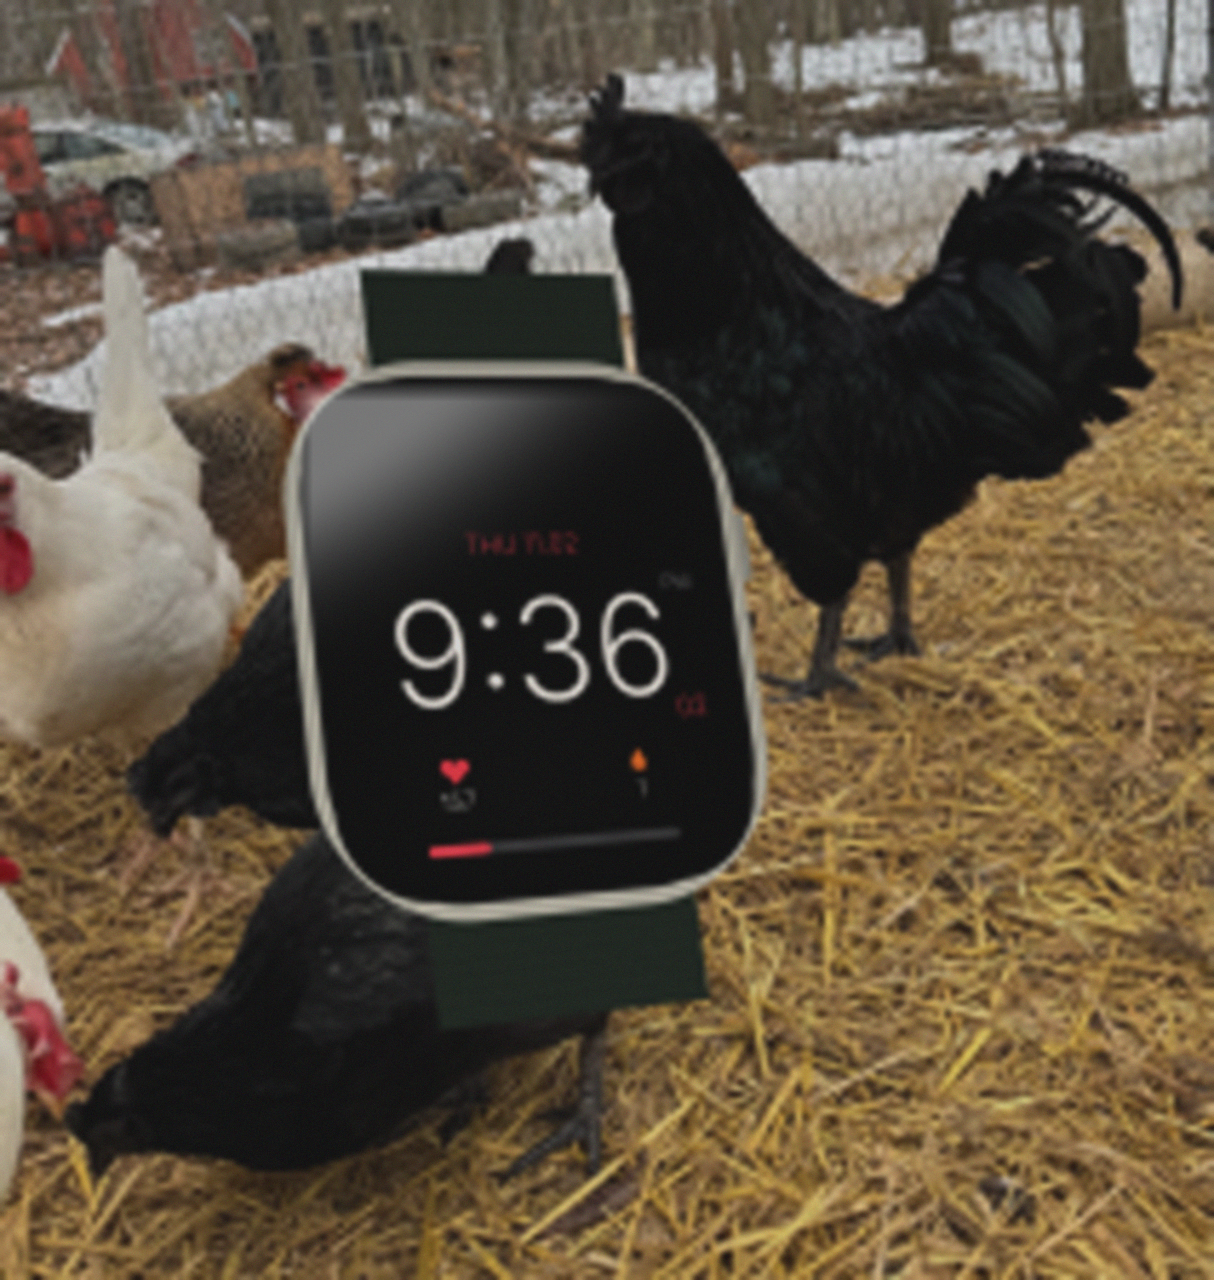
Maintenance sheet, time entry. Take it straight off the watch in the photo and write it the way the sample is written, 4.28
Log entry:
9.36
